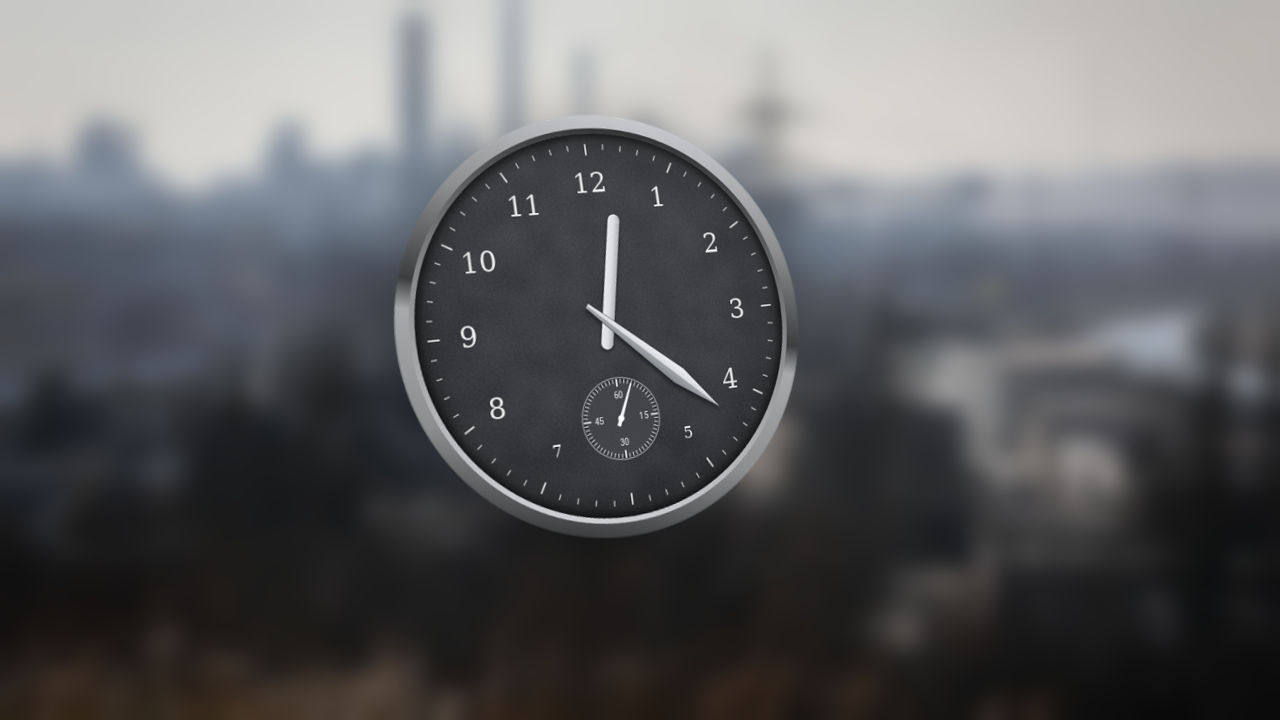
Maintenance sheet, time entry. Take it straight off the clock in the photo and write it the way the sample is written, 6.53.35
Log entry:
12.22.04
